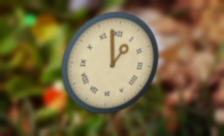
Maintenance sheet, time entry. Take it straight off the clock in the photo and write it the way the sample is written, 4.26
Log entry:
12.58
